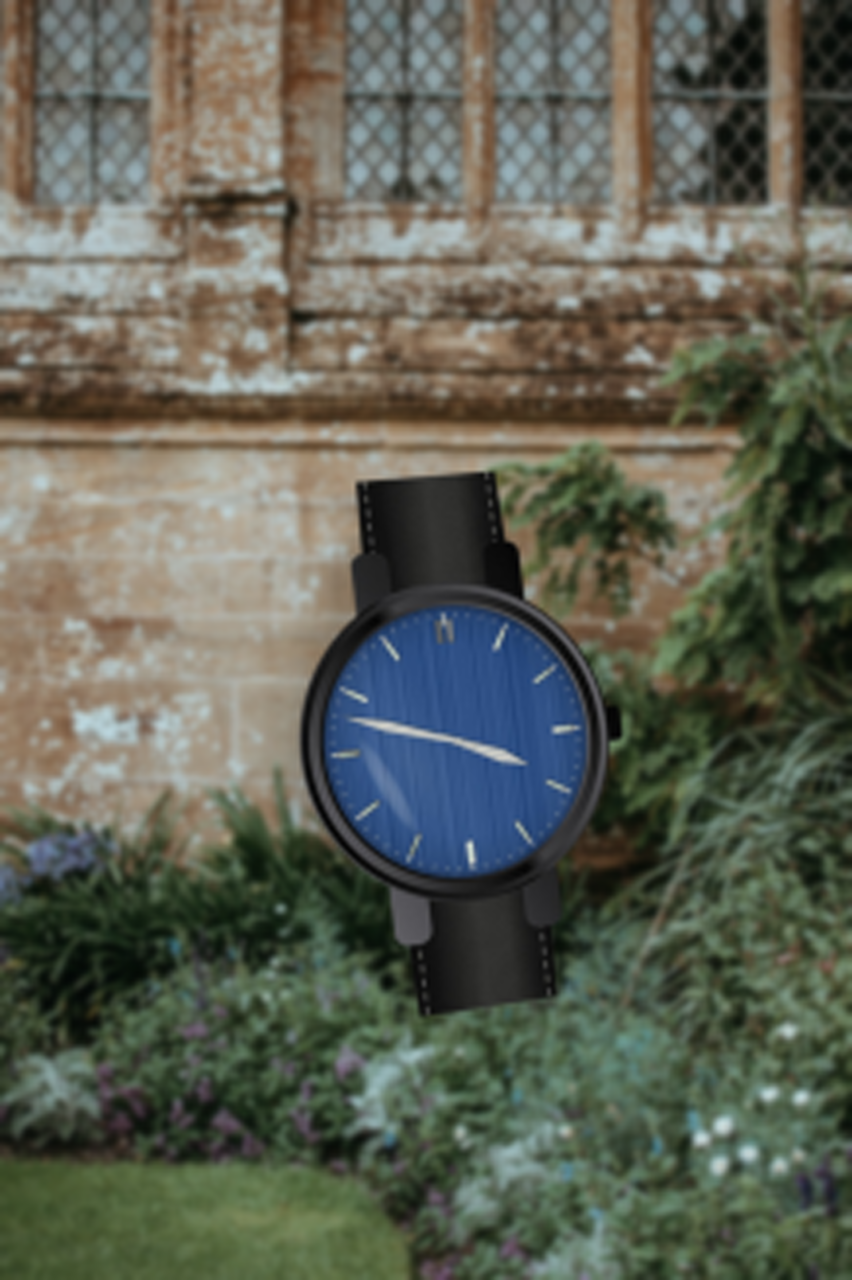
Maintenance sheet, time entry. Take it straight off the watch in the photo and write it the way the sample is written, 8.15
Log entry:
3.48
